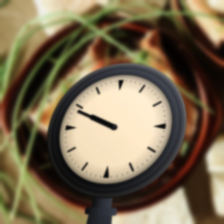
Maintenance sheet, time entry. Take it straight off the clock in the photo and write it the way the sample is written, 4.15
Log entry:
9.49
